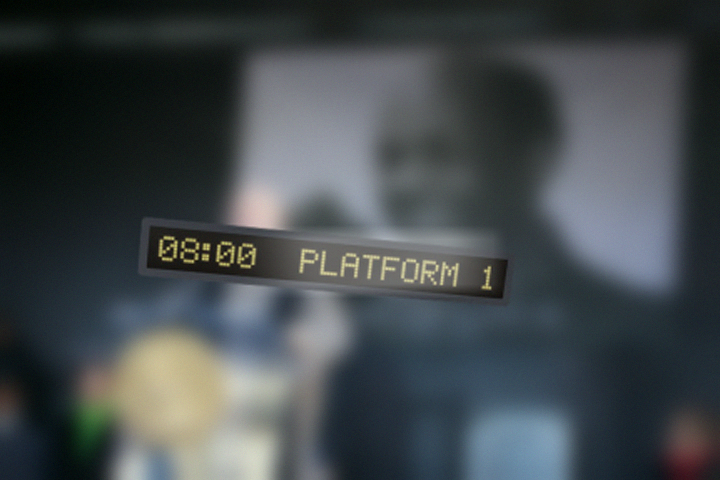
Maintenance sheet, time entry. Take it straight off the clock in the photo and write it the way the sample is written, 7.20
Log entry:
8.00
